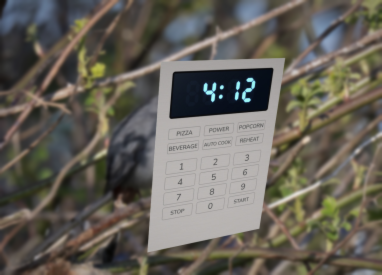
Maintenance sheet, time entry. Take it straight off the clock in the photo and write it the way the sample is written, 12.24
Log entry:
4.12
